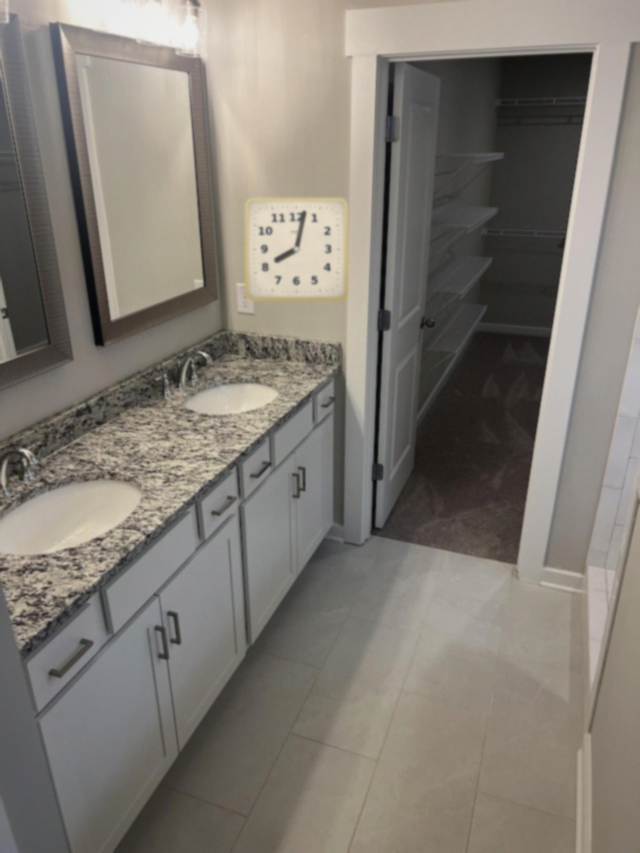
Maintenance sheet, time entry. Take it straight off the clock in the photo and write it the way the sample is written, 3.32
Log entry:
8.02
